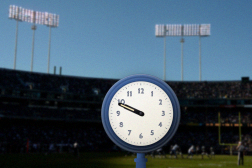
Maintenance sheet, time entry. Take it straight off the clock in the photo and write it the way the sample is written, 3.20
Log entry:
9.49
